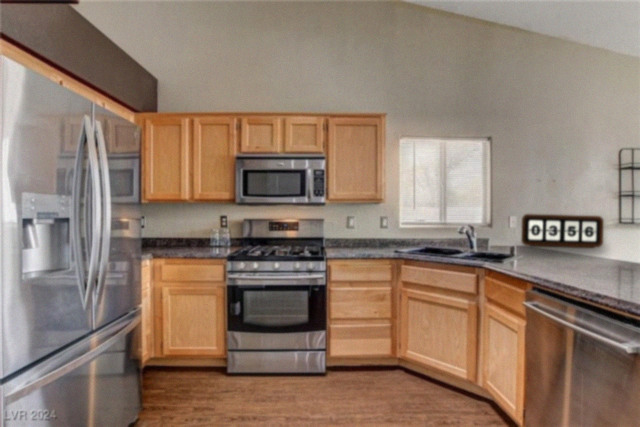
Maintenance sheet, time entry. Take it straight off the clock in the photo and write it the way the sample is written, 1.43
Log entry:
3.56
